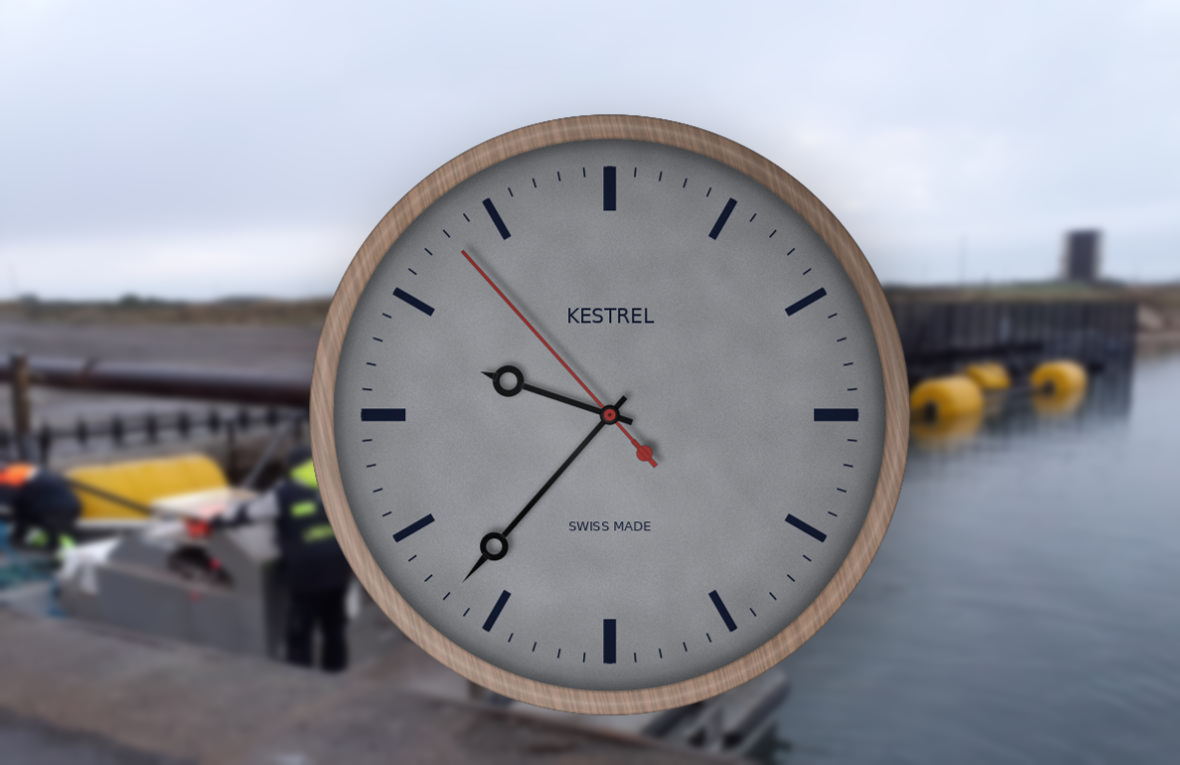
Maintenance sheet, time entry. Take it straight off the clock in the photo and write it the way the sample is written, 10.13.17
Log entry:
9.36.53
